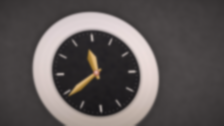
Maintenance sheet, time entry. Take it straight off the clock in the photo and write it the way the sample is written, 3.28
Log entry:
11.39
